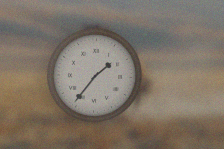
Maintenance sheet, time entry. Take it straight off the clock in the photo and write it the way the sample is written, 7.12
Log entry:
1.36
